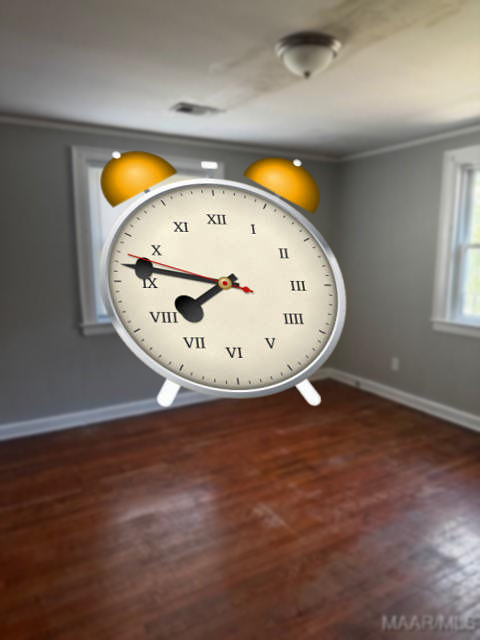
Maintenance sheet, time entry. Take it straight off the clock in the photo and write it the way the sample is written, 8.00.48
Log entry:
7.46.48
